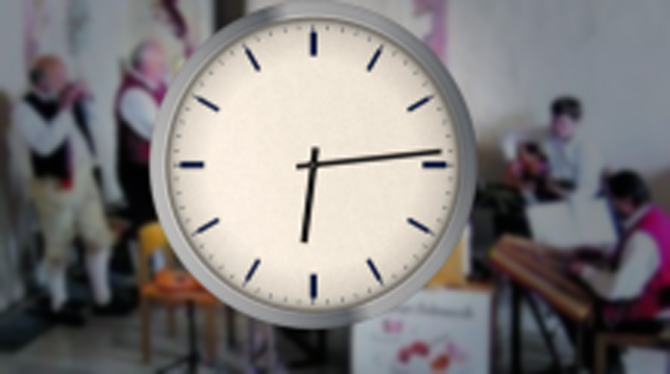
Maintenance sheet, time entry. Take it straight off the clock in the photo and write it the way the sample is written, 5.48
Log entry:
6.14
